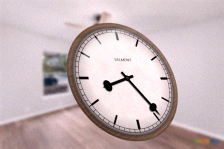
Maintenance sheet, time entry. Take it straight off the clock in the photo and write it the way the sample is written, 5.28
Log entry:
8.24
